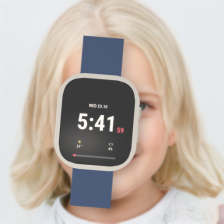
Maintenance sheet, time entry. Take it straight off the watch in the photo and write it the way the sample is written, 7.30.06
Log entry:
5.41.59
